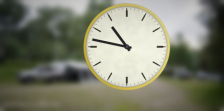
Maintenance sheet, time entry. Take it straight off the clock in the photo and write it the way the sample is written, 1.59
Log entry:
10.47
